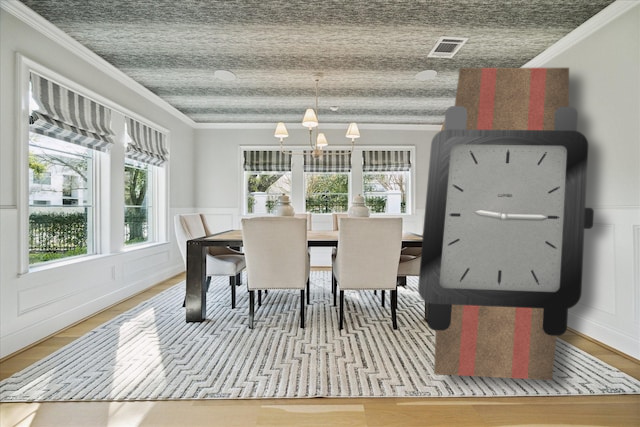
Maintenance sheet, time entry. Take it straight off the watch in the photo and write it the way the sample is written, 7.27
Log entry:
9.15
